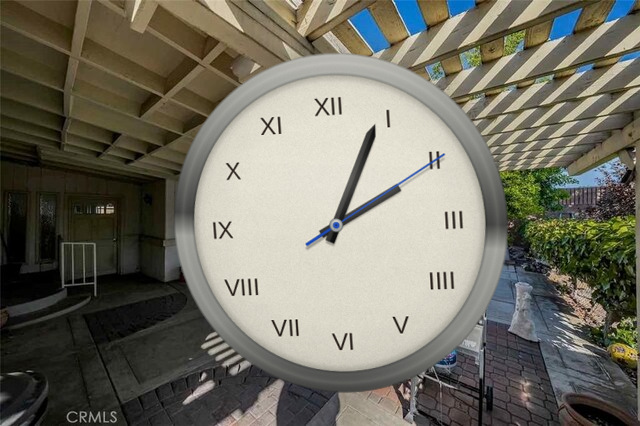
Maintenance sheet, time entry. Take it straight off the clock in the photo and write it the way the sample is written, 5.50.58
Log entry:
2.04.10
